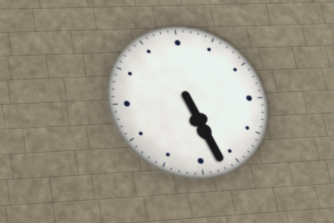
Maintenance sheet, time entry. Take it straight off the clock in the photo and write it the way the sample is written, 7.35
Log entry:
5.27
